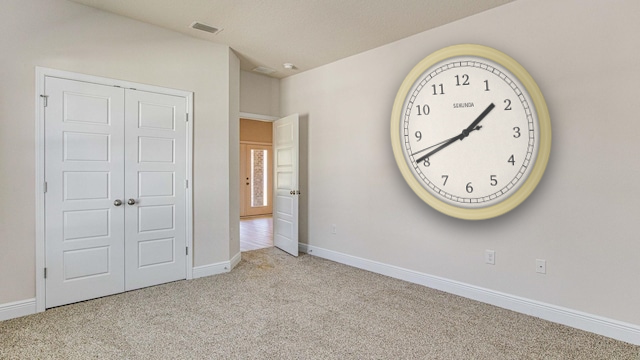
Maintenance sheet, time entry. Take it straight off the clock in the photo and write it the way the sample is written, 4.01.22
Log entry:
1.40.42
